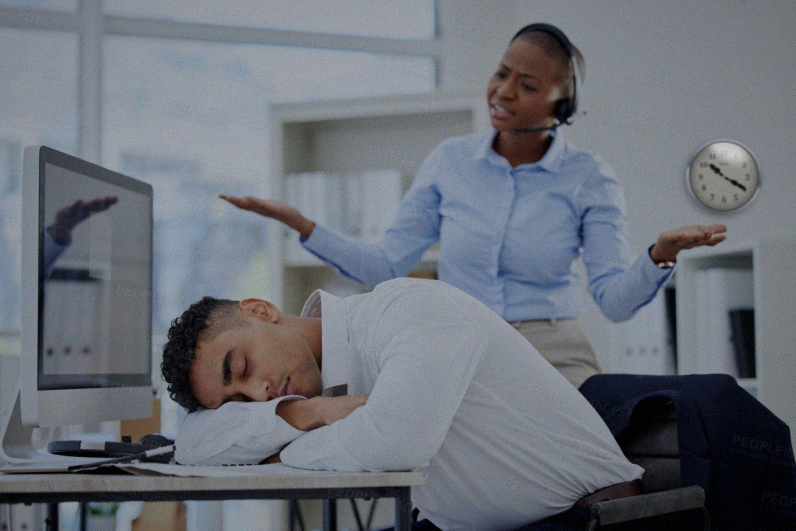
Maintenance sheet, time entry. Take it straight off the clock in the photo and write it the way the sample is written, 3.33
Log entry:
10.20
